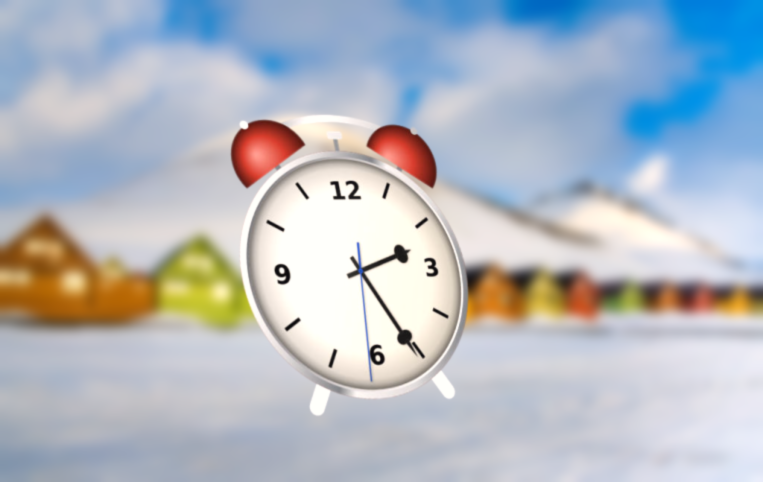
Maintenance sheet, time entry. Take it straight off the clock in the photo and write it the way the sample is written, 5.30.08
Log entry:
2.25.31
